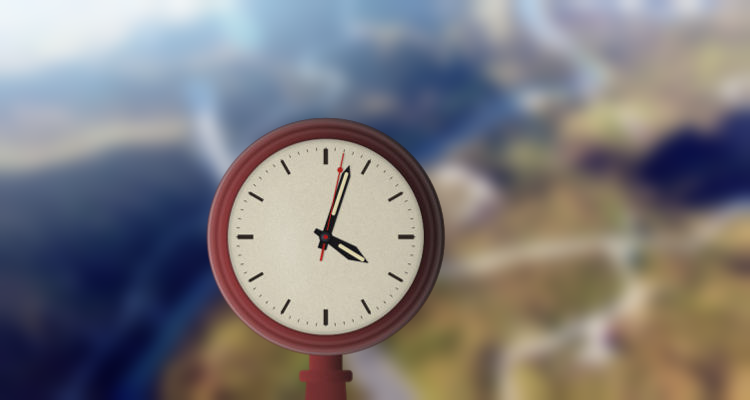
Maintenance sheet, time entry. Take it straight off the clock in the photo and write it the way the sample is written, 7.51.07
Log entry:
4.03.02
